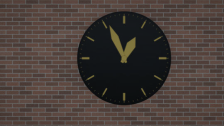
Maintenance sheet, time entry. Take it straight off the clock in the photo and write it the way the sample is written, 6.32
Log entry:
12.56
